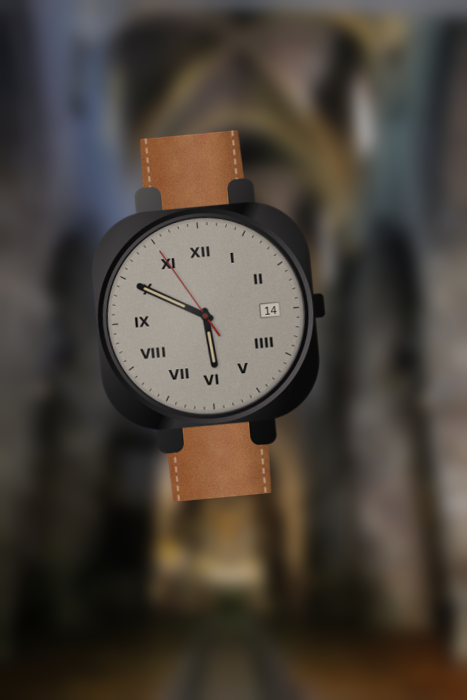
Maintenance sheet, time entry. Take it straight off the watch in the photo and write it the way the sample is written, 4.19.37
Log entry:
5.49.55
